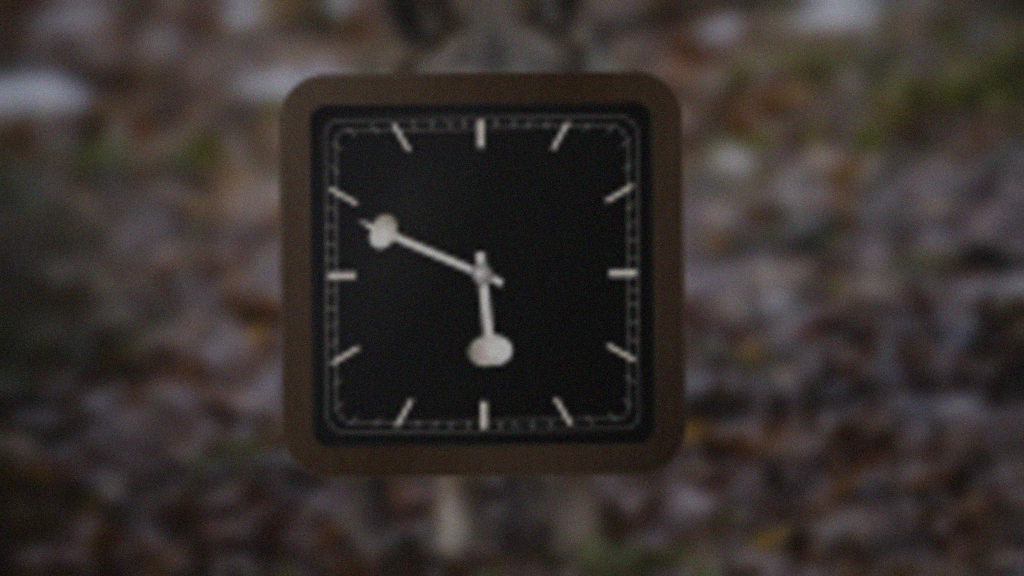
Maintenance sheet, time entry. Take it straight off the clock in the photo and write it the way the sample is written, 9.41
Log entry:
5.49
